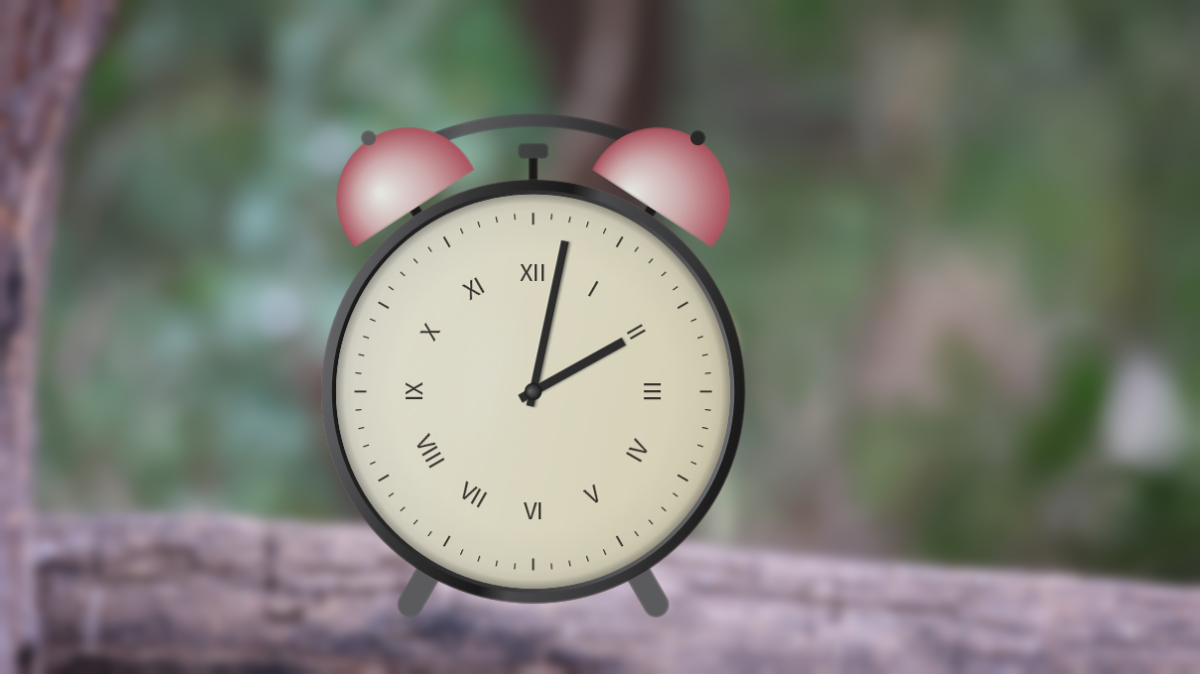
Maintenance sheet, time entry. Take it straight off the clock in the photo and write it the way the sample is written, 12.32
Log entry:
2.02
